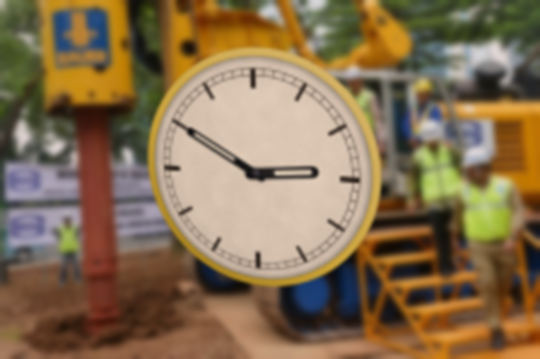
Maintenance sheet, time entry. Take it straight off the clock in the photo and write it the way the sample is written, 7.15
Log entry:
2.50
